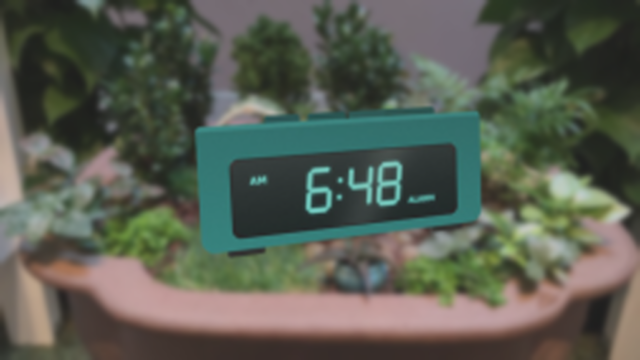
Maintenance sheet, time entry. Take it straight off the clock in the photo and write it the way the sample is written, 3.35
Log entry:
6.48
